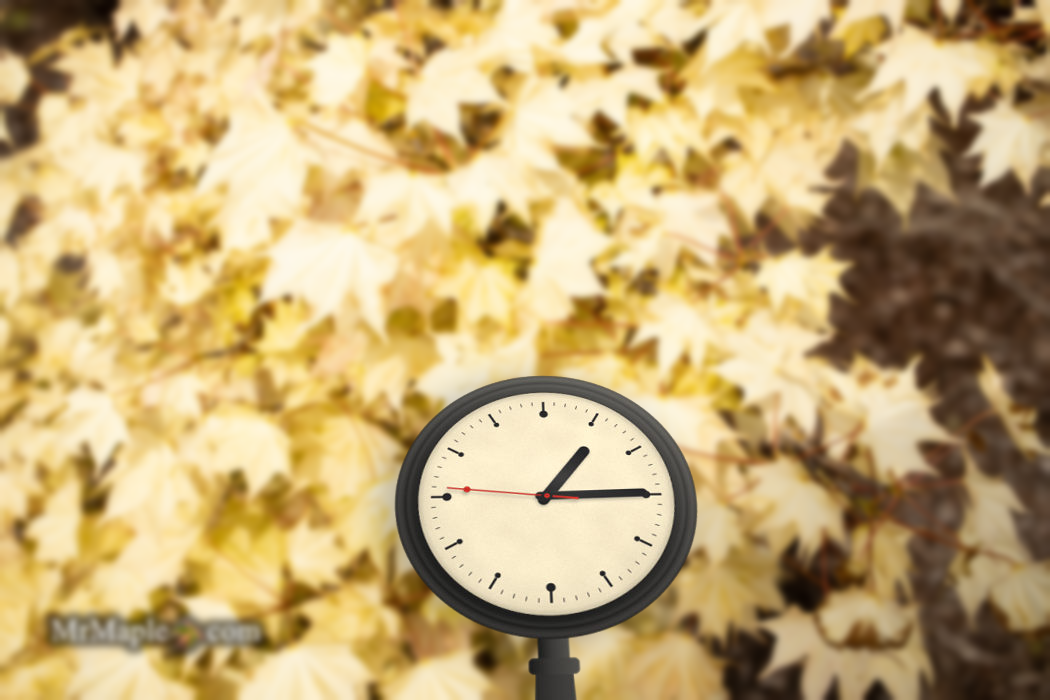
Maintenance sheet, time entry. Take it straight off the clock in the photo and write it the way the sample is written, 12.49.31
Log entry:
1.14.46
